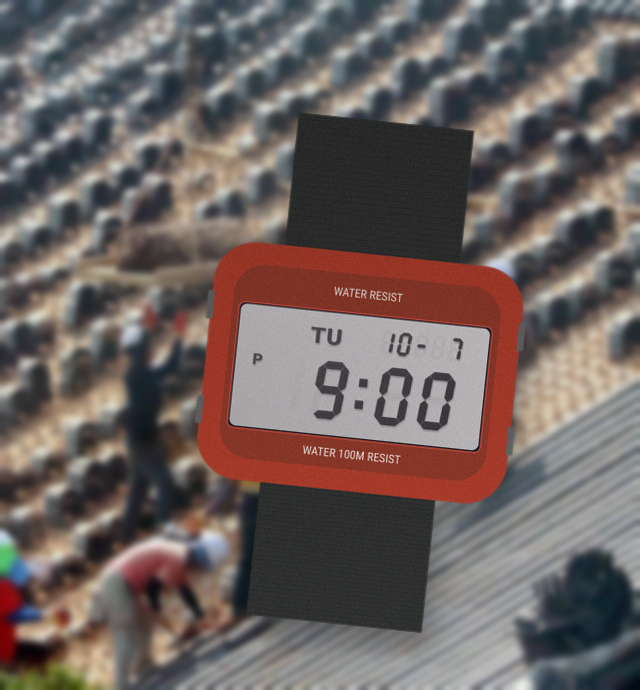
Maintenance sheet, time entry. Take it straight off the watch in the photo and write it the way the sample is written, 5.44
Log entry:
9.00
